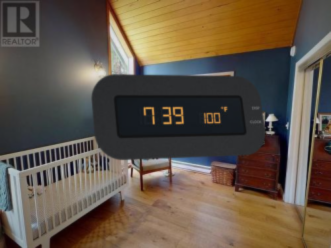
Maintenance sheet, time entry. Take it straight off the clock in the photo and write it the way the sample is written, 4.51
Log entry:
7.39
